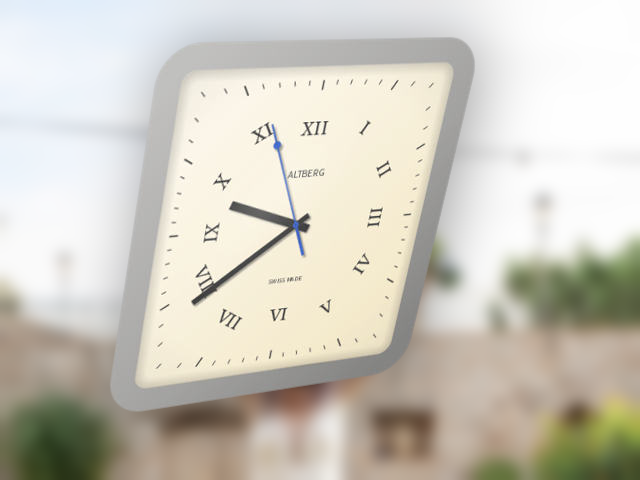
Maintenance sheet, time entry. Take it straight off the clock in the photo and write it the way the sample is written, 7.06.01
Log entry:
9.38.56
